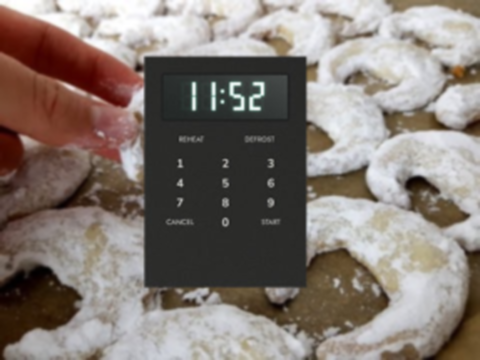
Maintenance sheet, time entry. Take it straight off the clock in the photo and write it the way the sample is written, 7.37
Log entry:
11.52
